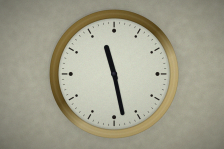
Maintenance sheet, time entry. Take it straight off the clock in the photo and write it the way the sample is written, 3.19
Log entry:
11.28
